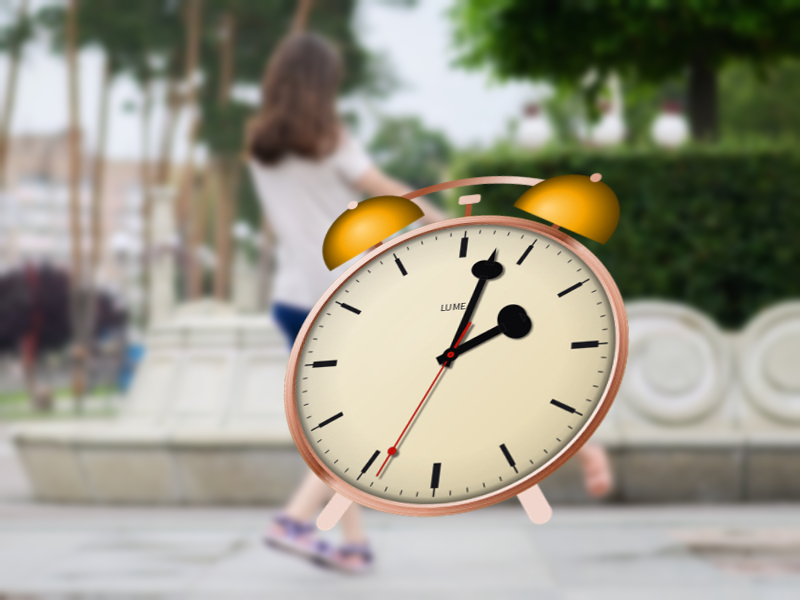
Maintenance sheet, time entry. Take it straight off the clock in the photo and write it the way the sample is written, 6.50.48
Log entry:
2.02.34
